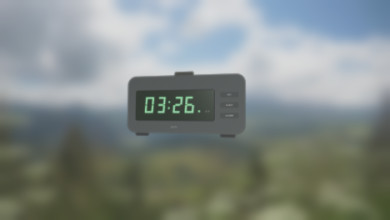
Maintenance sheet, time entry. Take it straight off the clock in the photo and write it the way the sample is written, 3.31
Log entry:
3.26
